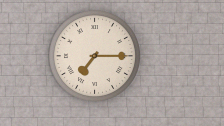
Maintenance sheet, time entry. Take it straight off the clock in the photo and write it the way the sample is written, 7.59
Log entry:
7.15
